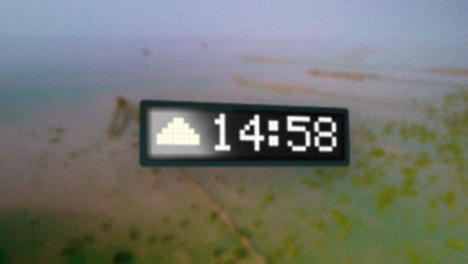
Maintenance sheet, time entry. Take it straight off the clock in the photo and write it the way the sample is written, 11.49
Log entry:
14.58
